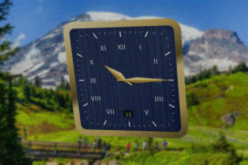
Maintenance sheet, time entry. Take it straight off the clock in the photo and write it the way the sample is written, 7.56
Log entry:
10.15
